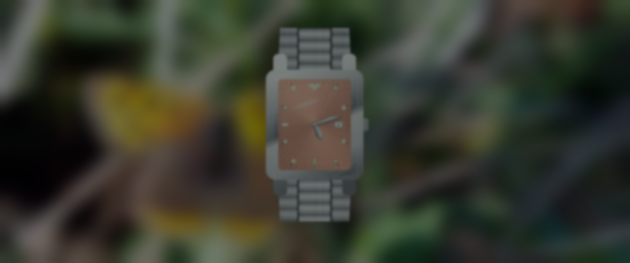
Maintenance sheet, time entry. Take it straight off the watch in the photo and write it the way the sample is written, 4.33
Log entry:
5.12
